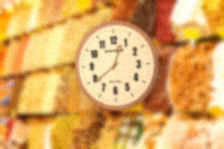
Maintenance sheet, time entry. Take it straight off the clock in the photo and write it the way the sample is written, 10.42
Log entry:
12.39
